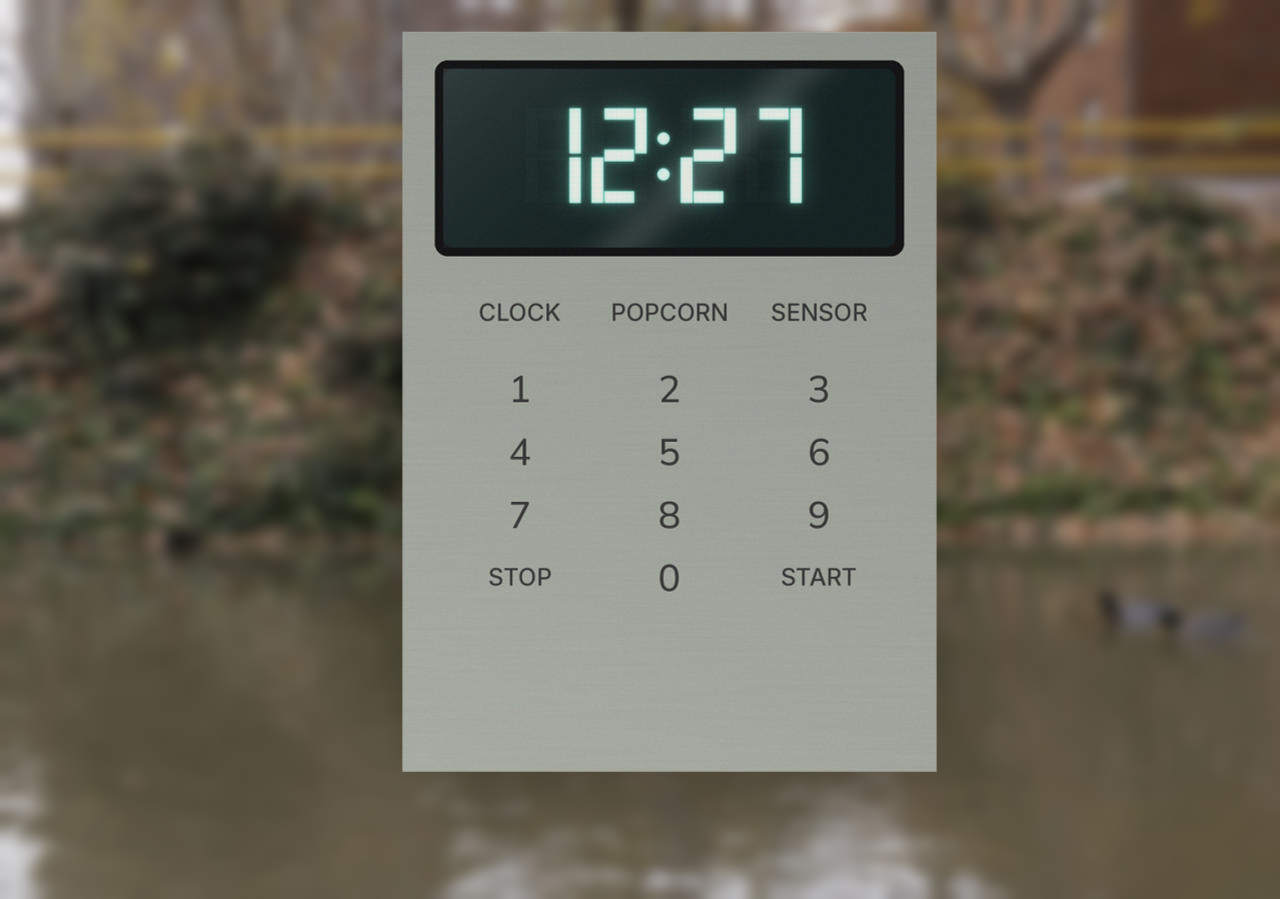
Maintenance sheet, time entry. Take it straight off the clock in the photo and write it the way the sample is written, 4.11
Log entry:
12.27
